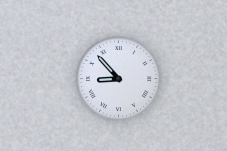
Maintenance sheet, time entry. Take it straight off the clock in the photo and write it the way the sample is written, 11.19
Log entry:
8.53
